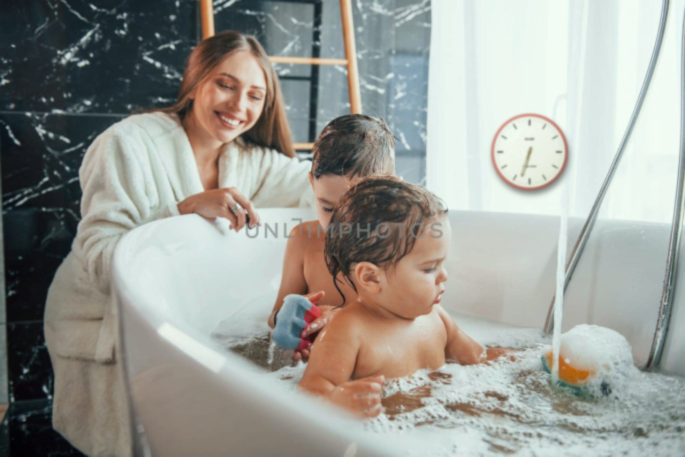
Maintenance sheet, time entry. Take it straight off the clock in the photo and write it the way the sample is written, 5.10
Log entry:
6.33
